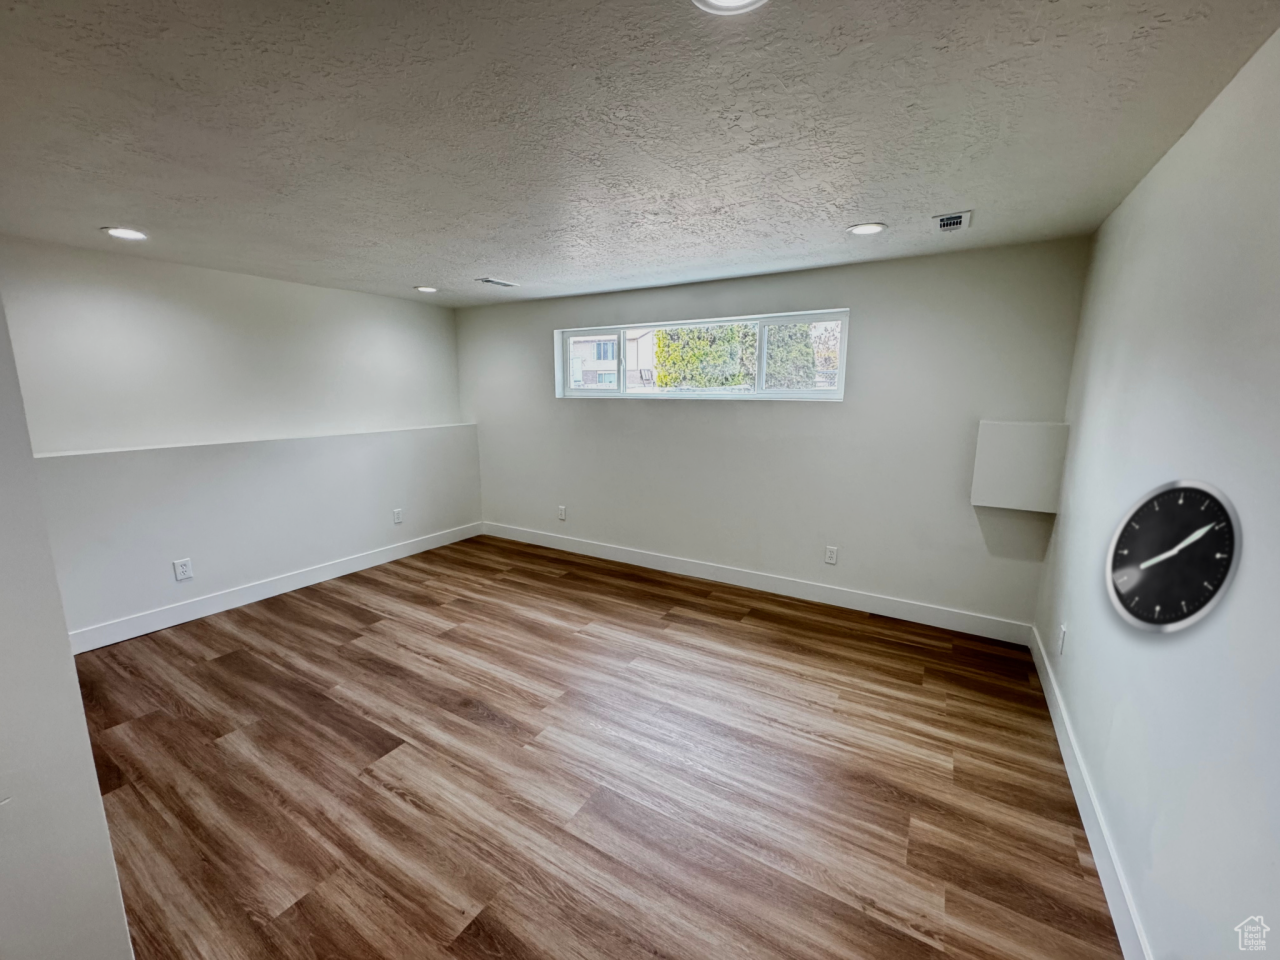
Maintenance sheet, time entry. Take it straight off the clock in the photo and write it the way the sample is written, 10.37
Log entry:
8.09
